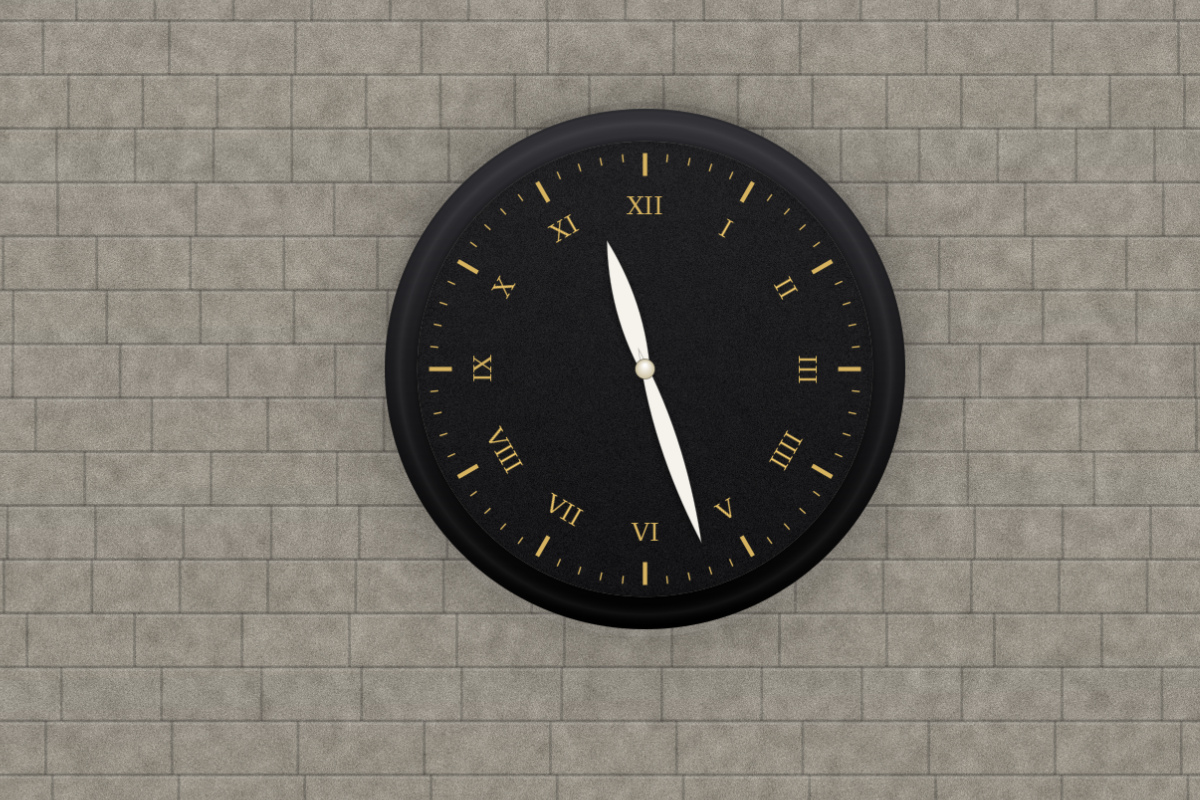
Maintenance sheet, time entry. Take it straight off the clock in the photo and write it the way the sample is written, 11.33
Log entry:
11.27
